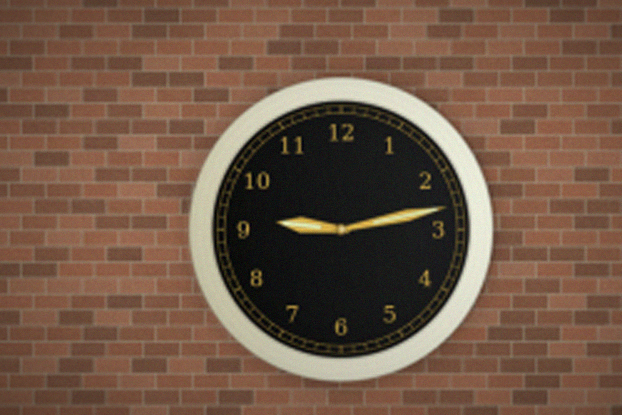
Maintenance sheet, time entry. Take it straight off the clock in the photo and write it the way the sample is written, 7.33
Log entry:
9.13
